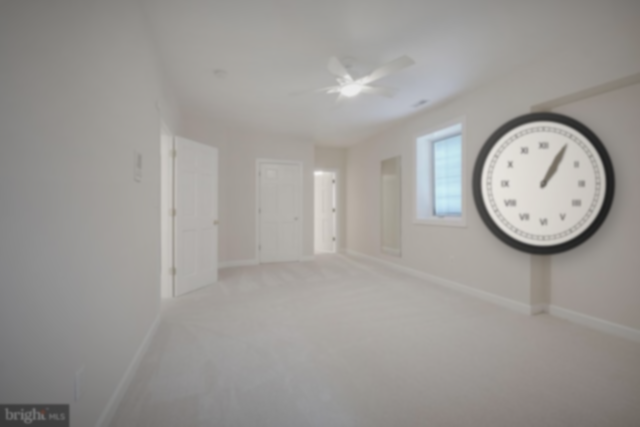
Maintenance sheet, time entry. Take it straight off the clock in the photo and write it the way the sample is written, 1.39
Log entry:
1.05
